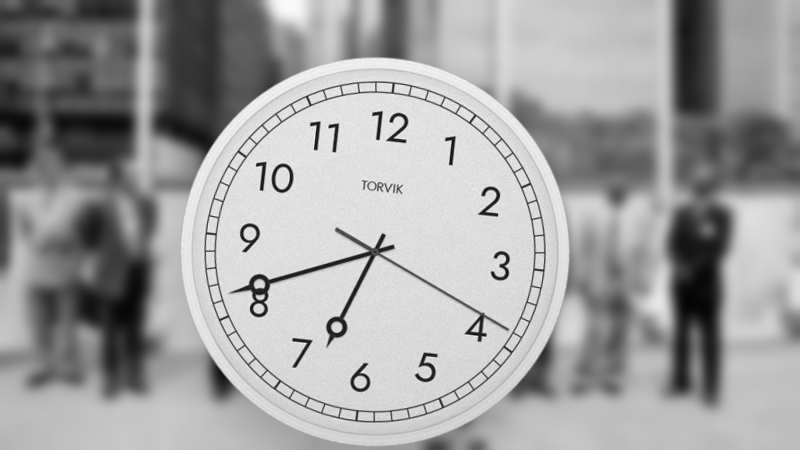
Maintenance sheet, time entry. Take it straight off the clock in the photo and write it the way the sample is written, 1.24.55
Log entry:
6.41.19
